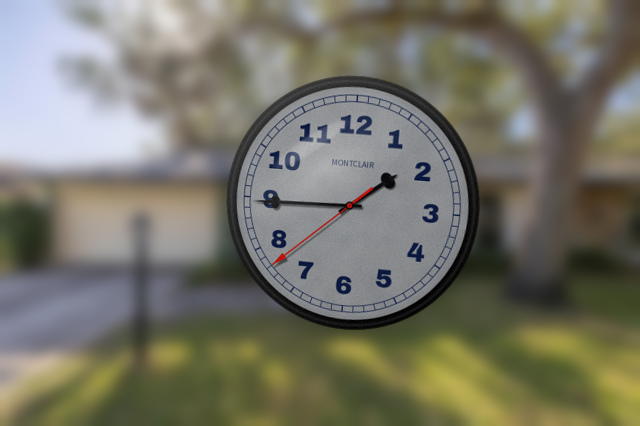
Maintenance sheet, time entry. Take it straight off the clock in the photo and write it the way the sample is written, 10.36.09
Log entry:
1.44.38
